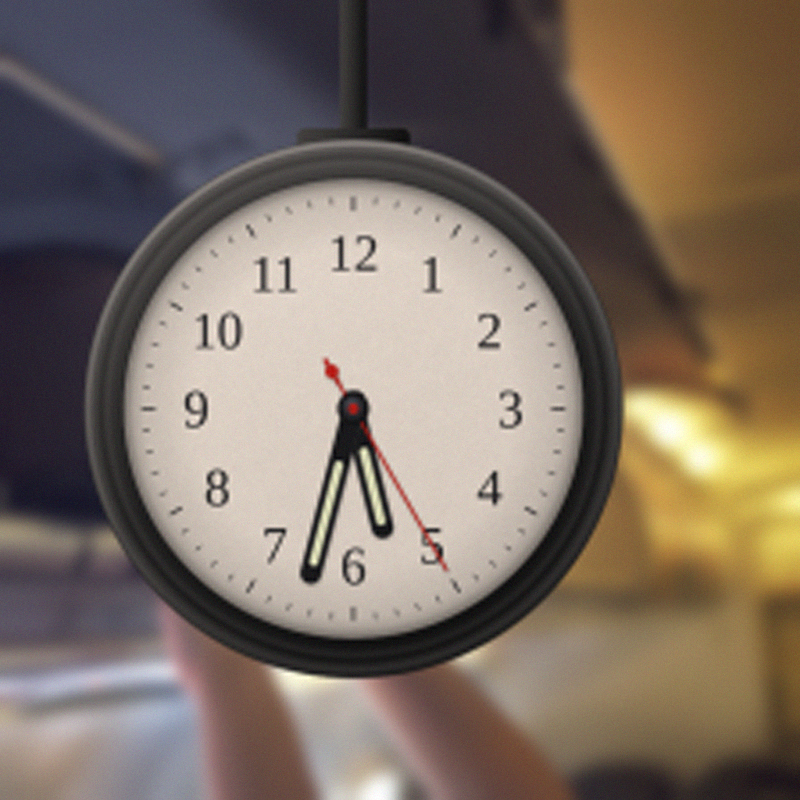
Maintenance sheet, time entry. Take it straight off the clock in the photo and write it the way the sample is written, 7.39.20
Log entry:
5.32.25
